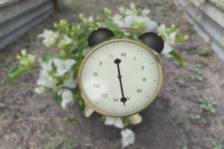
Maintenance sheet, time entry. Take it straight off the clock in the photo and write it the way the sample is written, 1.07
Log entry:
11.27
